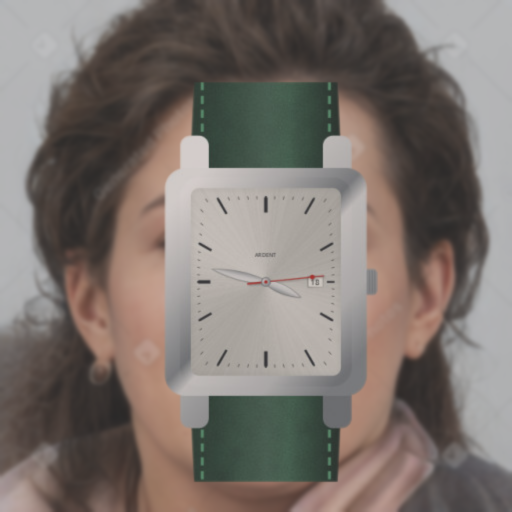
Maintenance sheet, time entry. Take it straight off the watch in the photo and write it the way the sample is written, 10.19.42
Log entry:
3.47.14
